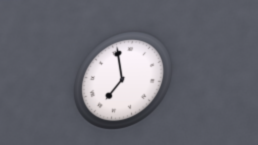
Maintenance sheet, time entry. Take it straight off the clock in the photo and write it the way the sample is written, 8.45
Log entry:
6.56
